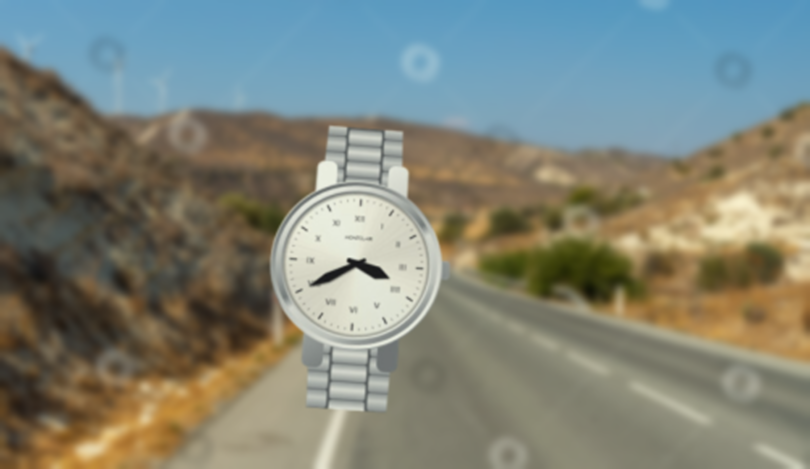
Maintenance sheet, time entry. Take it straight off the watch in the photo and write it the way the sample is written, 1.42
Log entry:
3.40
